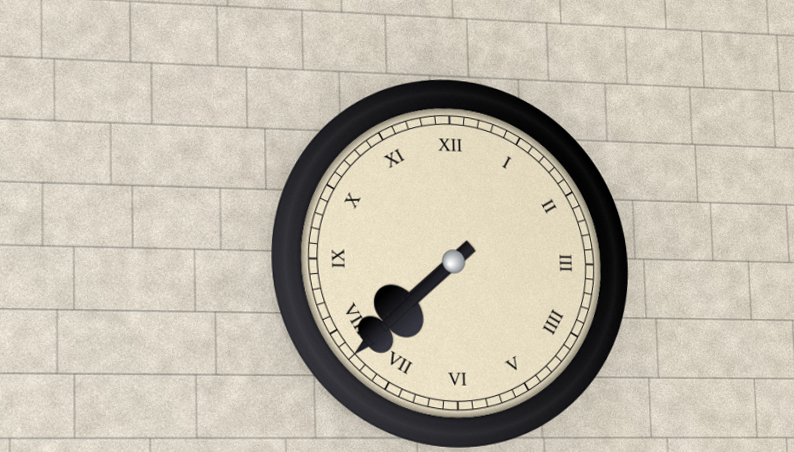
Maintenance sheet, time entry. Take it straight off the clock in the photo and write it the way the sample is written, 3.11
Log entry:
7.38
